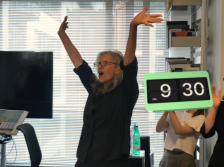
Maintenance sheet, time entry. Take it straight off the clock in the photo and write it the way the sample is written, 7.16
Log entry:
9.30
